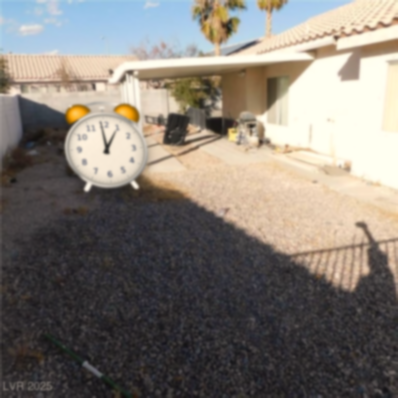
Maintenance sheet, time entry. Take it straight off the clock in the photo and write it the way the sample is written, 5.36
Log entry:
12.59
